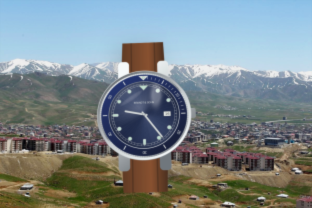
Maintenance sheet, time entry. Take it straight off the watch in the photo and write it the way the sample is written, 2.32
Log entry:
9.24
